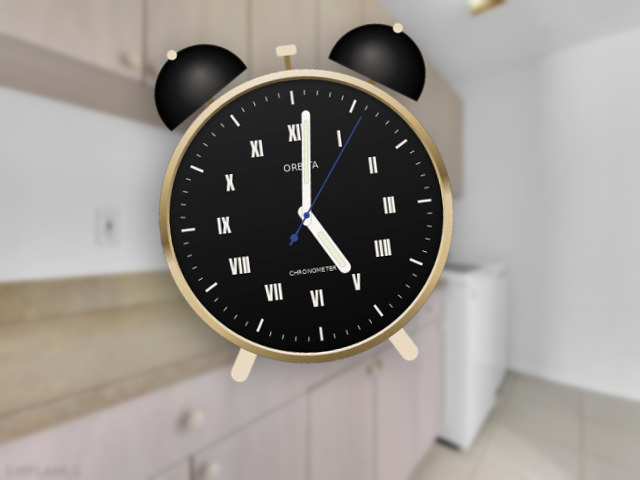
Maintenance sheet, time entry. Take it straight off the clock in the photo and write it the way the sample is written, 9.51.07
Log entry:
5.01.06
